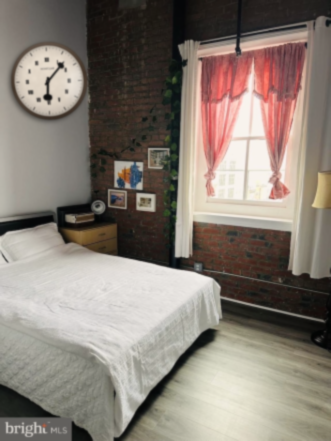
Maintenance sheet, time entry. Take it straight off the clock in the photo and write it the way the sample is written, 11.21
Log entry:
6.07
